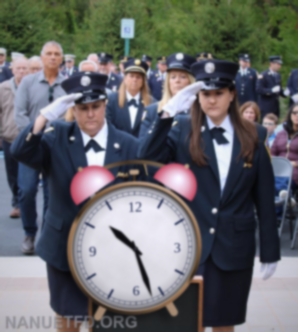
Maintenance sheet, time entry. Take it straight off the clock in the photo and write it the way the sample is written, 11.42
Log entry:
10.27
